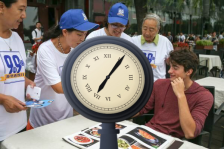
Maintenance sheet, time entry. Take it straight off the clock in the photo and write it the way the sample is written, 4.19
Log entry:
7.06
